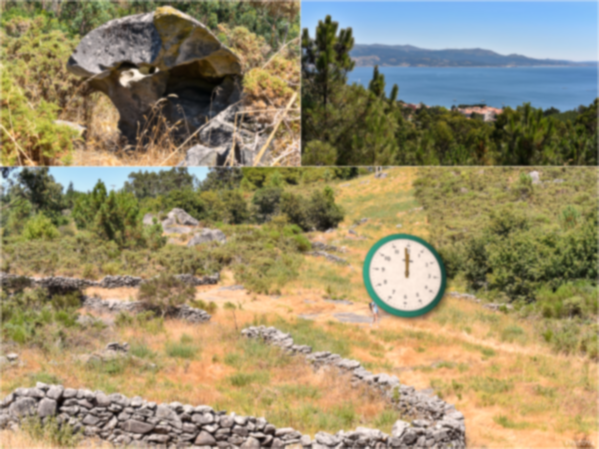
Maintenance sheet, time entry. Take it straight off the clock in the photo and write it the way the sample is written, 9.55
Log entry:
11.59
